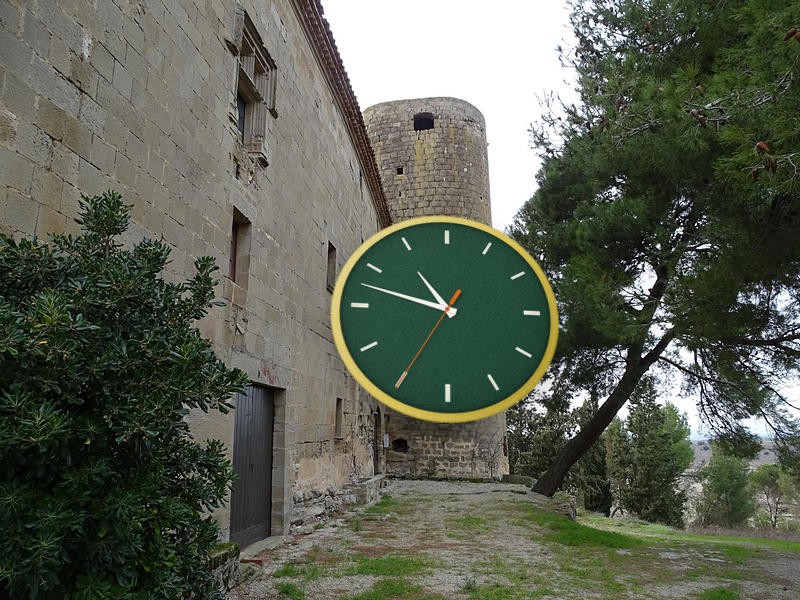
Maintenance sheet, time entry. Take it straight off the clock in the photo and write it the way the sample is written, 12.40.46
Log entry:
10.47.35
